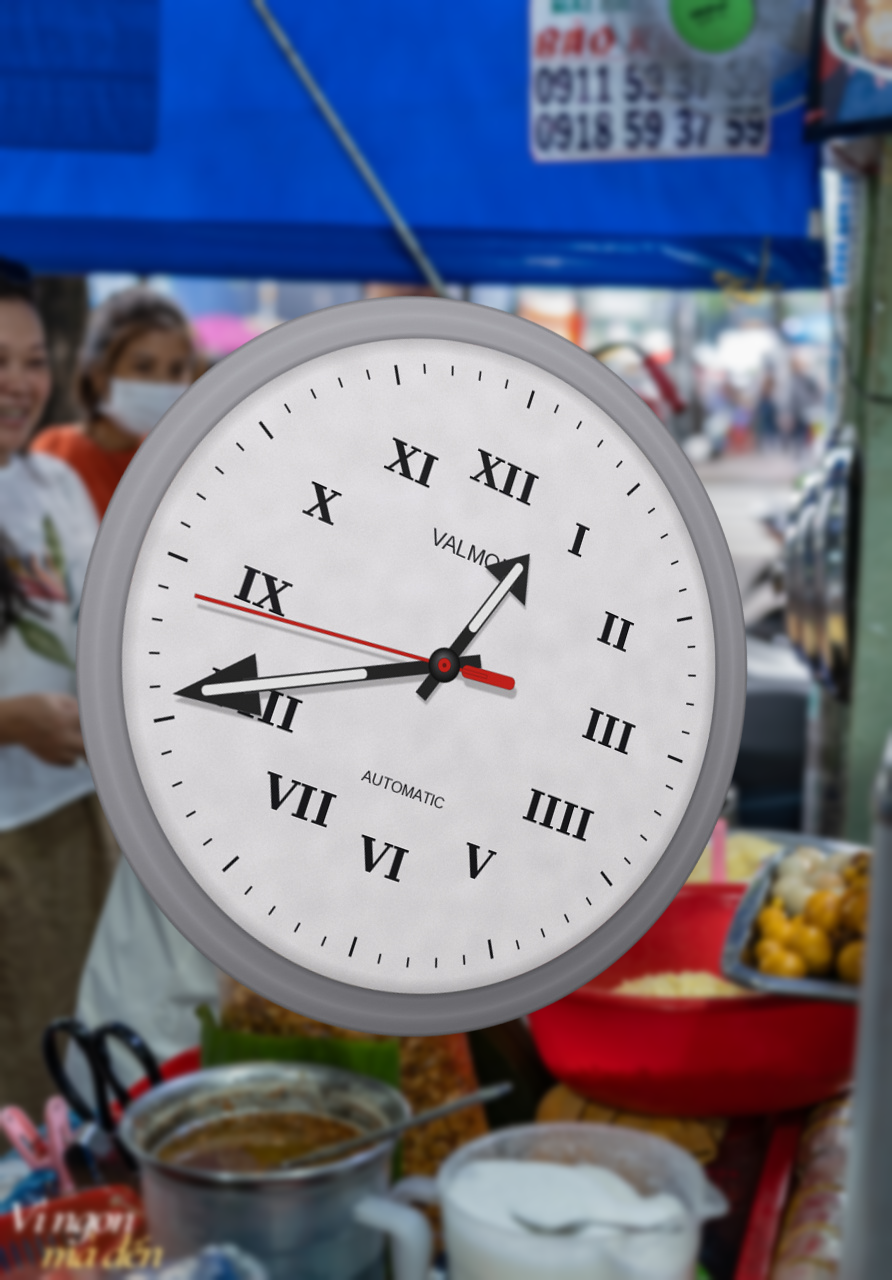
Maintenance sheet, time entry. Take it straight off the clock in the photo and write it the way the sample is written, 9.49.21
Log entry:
12.40.44
